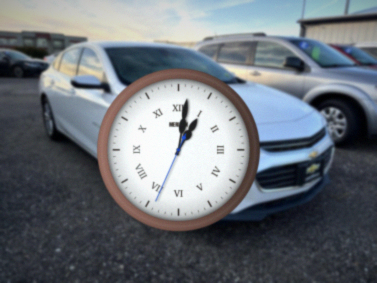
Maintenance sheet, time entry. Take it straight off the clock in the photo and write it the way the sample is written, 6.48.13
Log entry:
1.01.34
